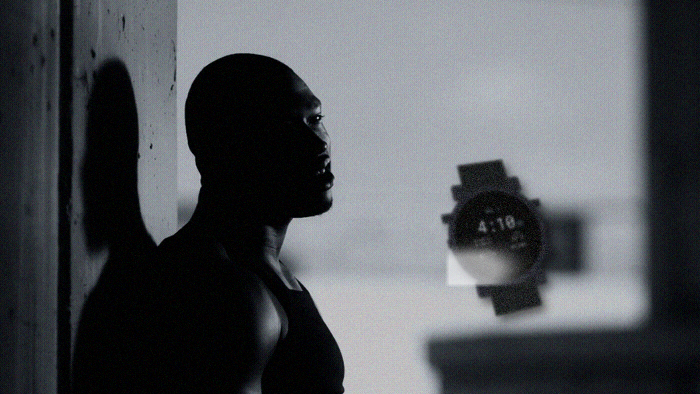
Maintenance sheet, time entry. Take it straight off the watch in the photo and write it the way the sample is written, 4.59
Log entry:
4.10
